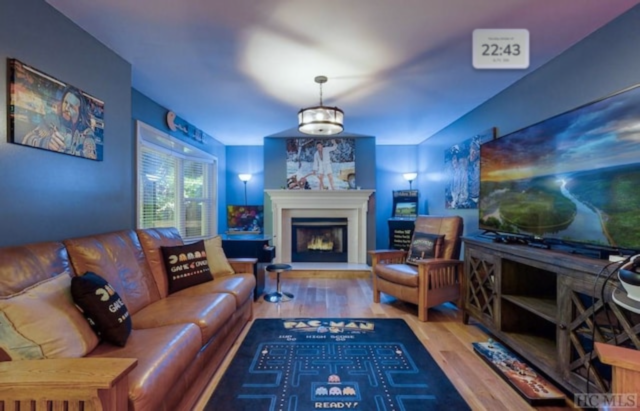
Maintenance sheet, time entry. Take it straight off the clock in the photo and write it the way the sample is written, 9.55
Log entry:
22.43
